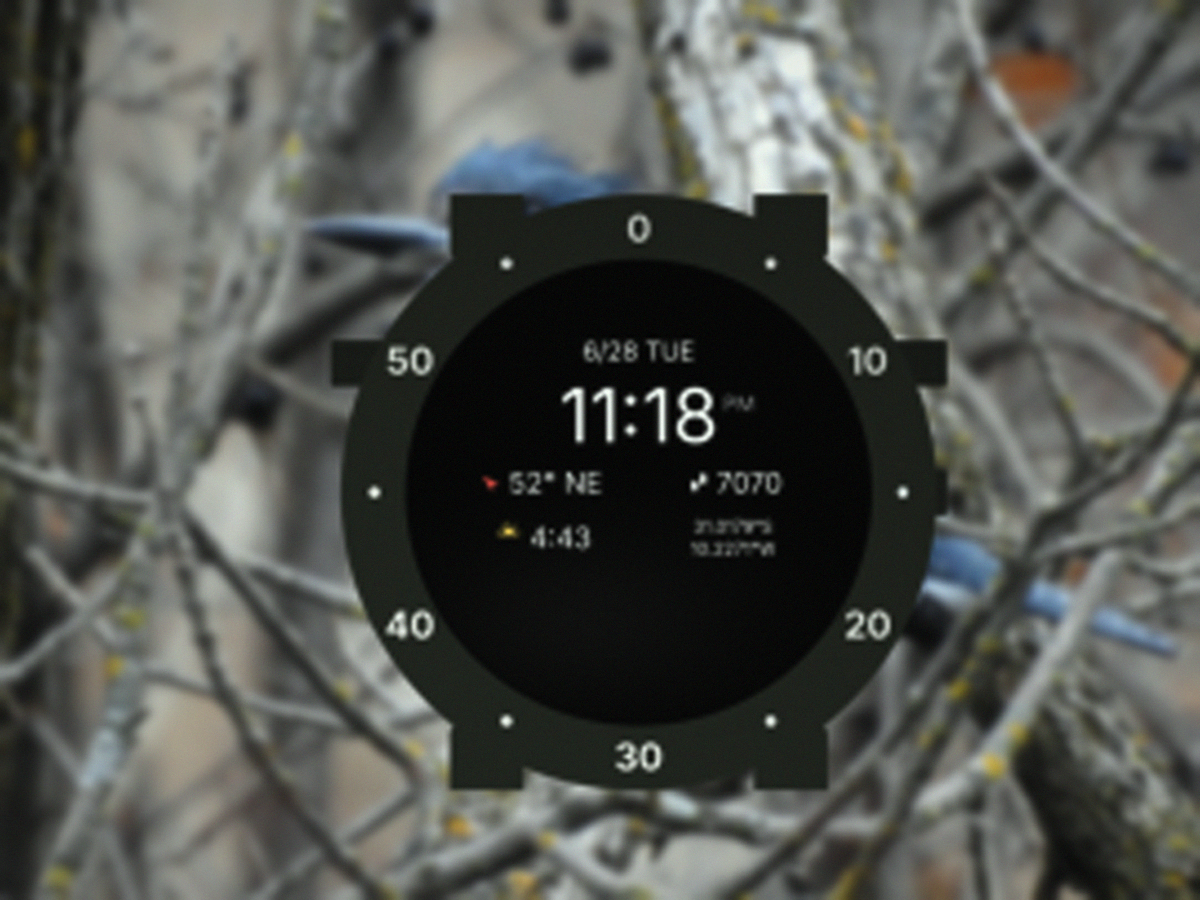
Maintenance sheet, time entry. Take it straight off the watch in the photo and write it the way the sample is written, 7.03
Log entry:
11.18
